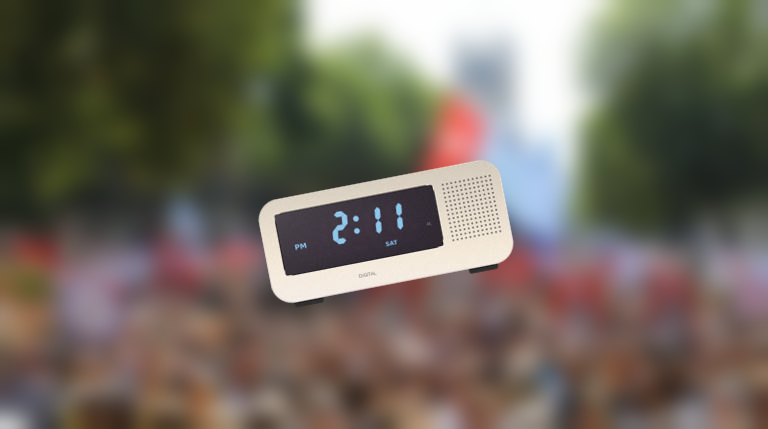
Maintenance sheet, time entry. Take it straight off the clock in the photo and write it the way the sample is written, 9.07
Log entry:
2.11
